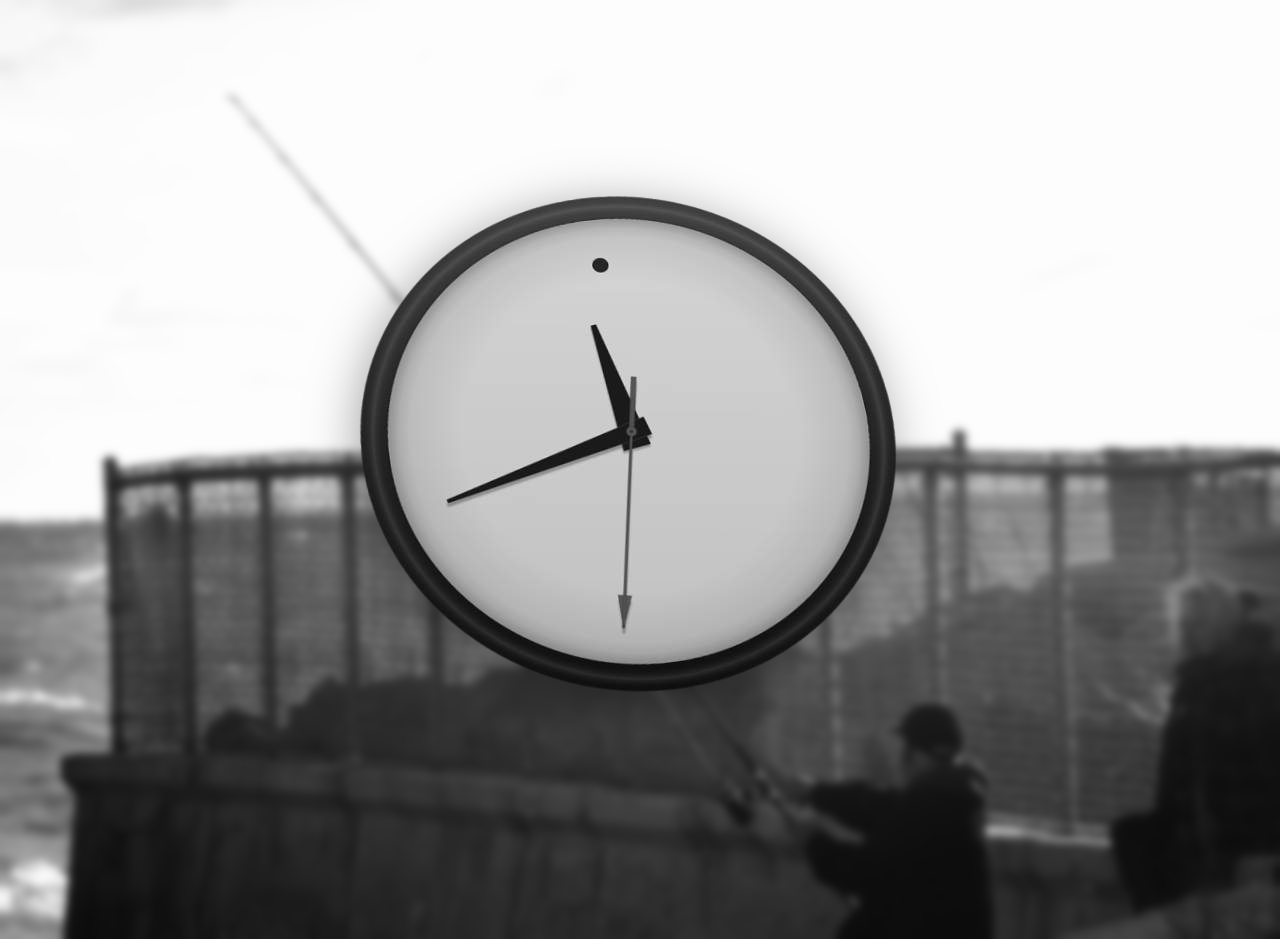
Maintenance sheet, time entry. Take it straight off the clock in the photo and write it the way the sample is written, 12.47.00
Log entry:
11.42.32
